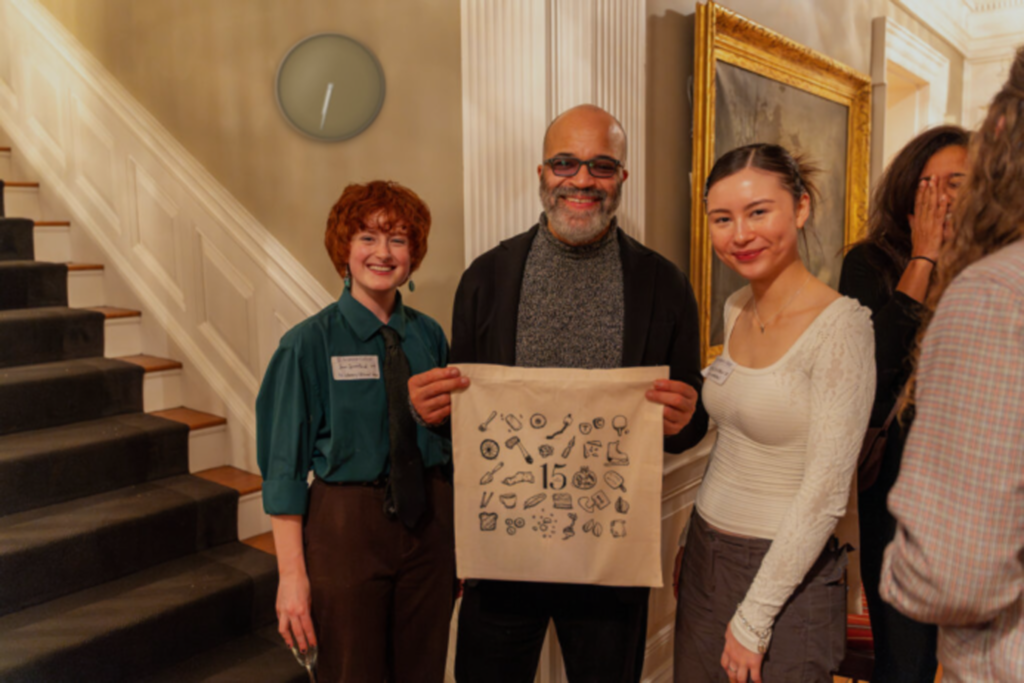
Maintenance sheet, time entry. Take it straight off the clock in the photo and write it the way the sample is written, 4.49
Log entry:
6.32
